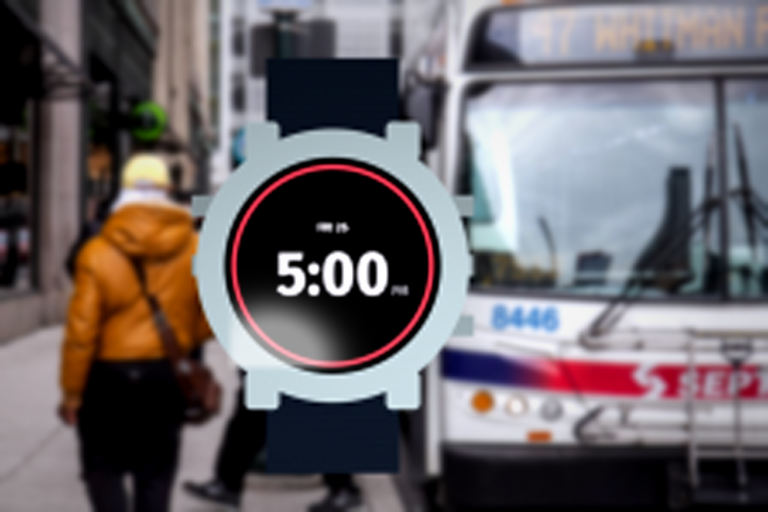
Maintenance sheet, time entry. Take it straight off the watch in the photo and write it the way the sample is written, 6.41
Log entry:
5.00
